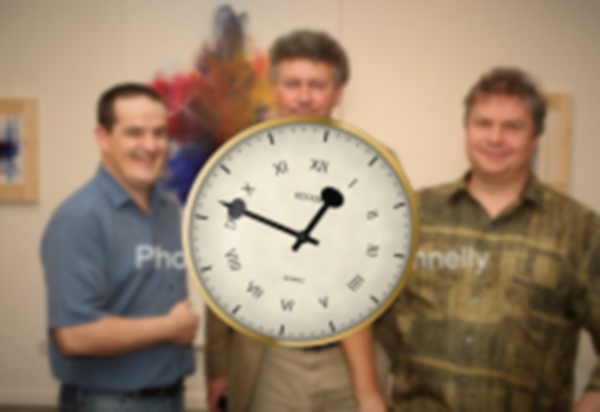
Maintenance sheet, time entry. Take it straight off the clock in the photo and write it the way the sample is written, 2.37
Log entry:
12.47
